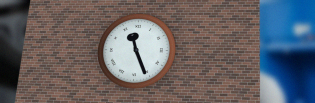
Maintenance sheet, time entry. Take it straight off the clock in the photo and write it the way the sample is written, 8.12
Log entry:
11.26
